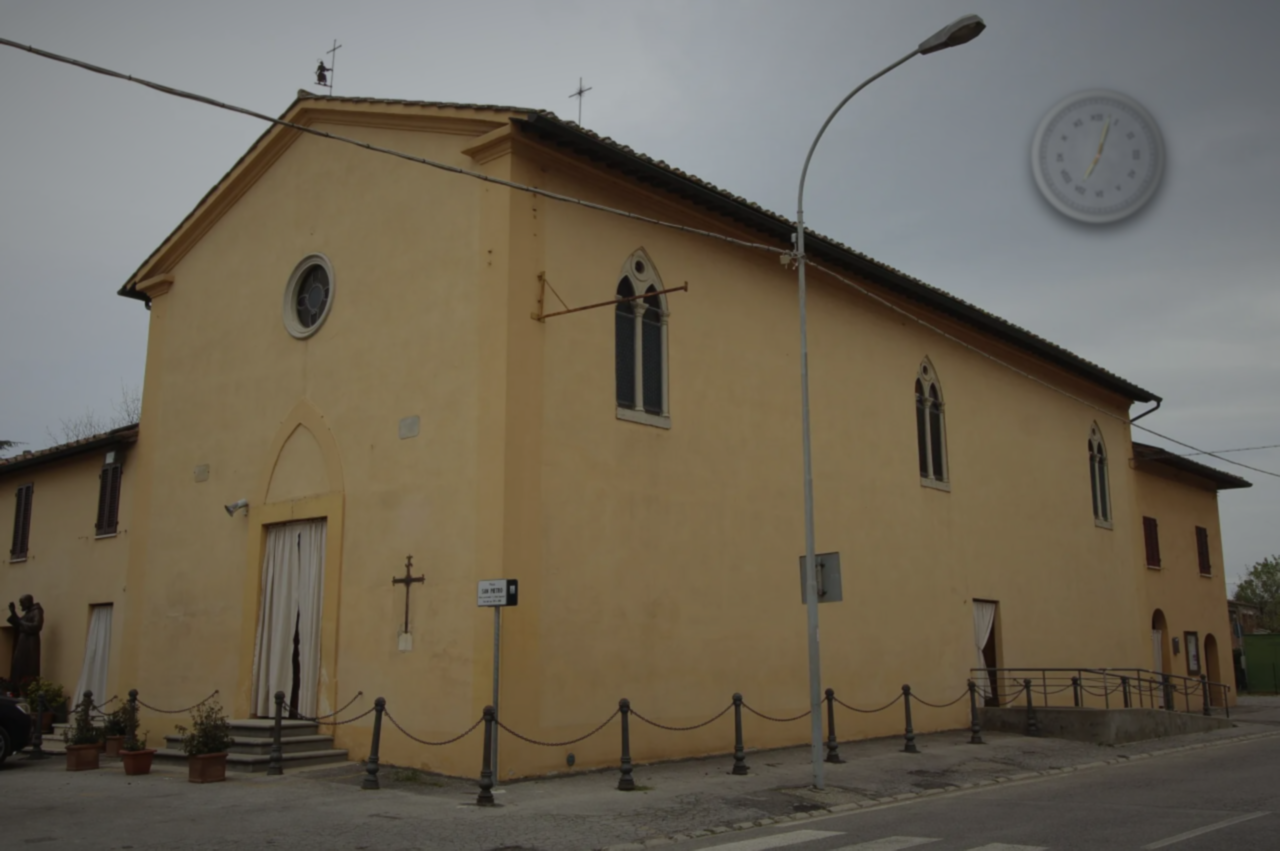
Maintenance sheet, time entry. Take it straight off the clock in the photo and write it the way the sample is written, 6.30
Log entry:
7.03
